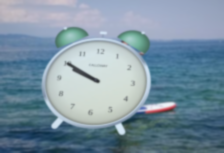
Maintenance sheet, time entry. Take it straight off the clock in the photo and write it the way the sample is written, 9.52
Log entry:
9.50
